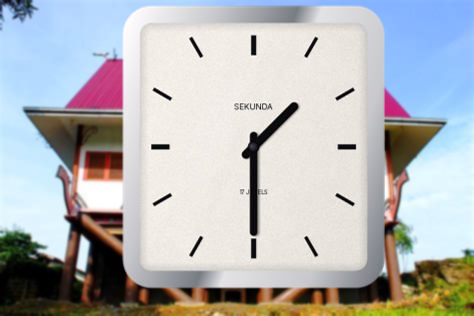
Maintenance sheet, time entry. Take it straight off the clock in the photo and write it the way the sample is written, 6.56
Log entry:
1.30
